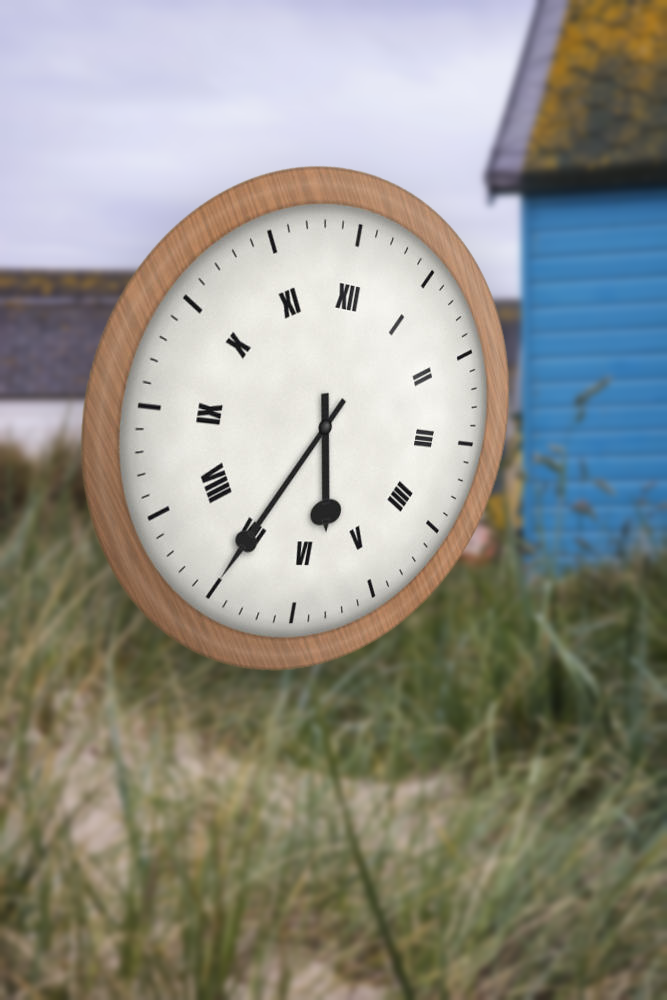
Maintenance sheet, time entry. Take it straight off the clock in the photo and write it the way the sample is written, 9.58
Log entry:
5.35
